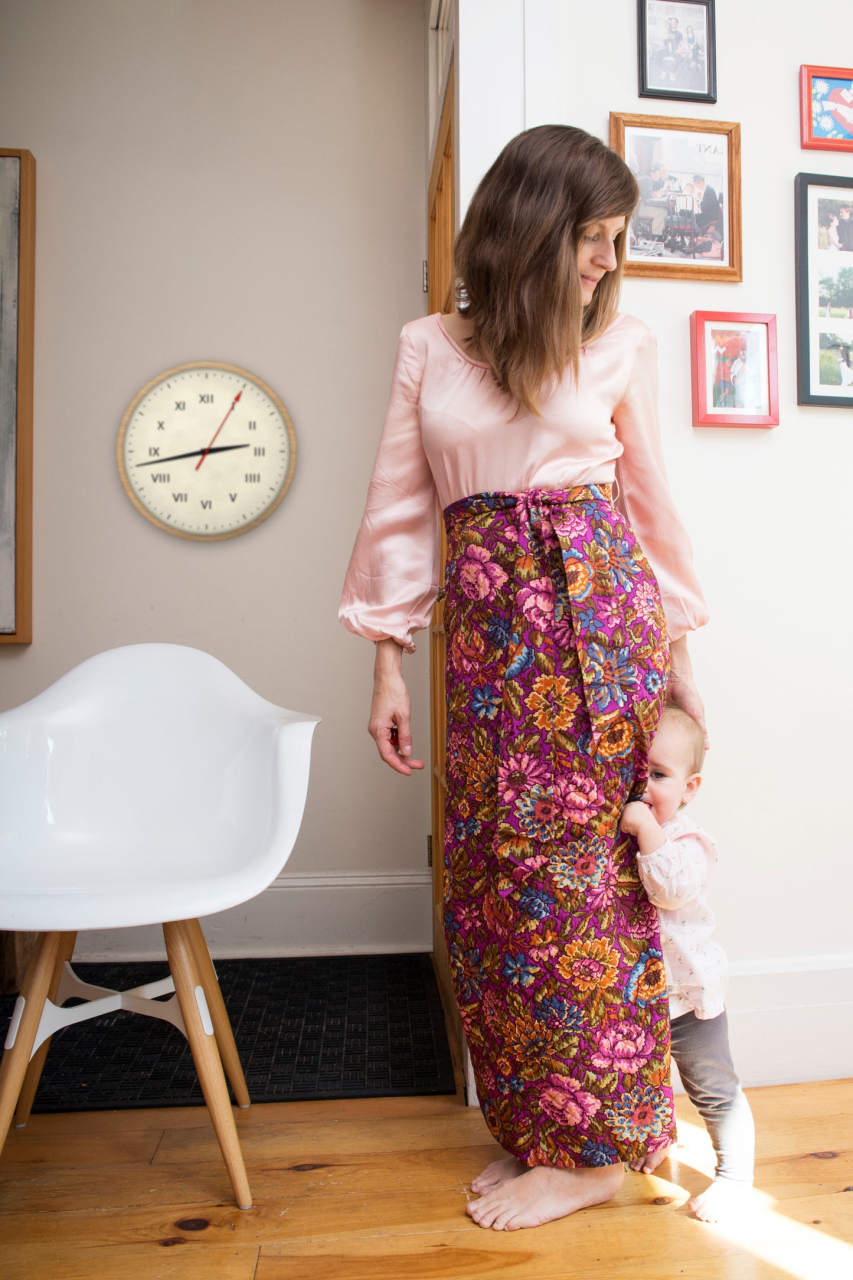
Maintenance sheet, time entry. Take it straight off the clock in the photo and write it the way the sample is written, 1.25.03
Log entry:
2.43.05
